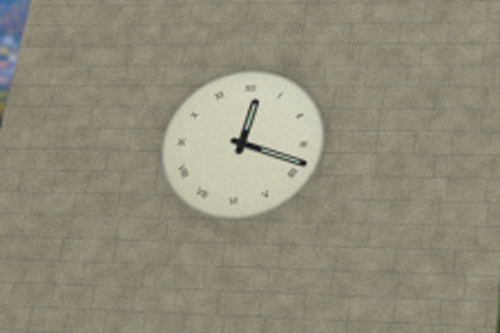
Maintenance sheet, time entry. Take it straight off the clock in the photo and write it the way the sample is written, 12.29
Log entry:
12.18
